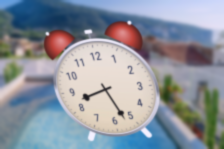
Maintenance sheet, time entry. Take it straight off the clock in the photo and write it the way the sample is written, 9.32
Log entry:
8.27
